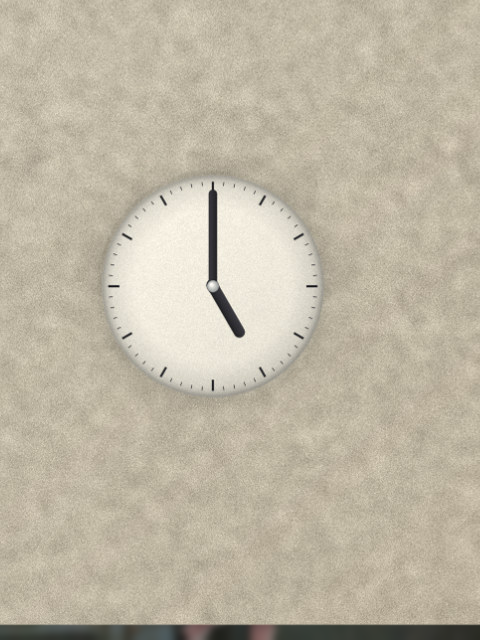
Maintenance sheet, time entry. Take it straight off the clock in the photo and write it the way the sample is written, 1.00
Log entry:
5.00
